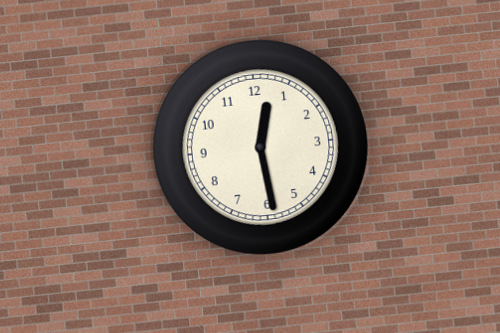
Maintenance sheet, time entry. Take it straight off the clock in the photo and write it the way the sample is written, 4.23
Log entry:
12.29
